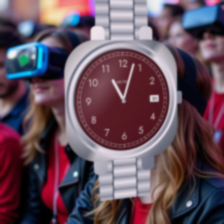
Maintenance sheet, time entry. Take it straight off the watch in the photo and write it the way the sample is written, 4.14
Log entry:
11.03
